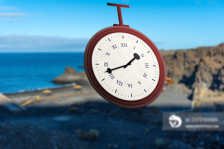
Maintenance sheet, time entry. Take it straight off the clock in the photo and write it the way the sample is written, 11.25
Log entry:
1.42
